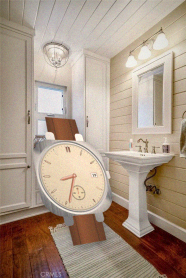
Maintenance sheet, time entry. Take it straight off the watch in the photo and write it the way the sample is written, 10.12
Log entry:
8.34
